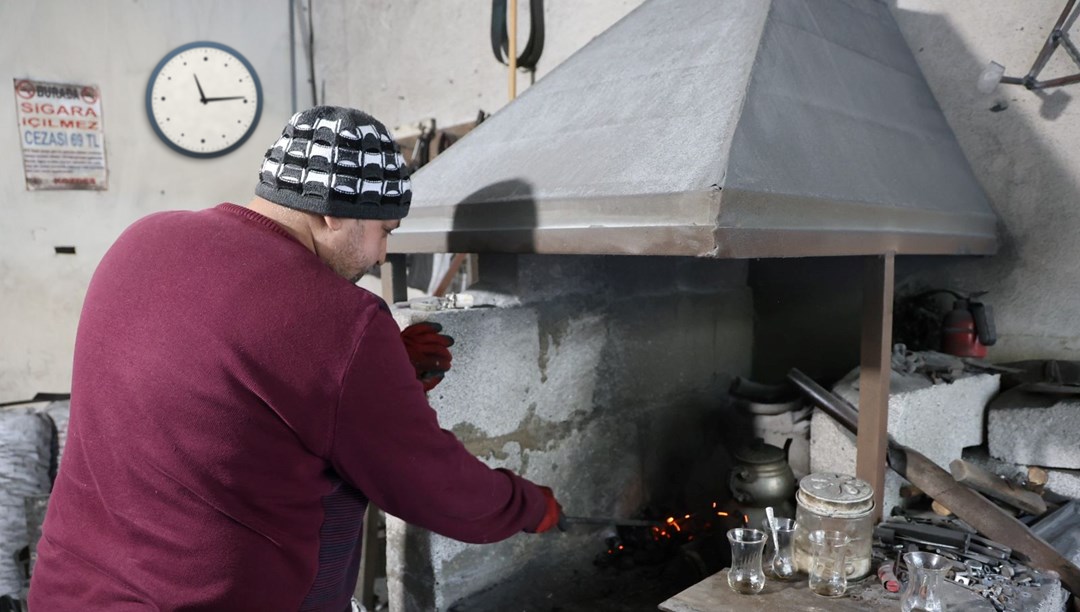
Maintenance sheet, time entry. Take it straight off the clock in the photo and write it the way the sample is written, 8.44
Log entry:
11.14
